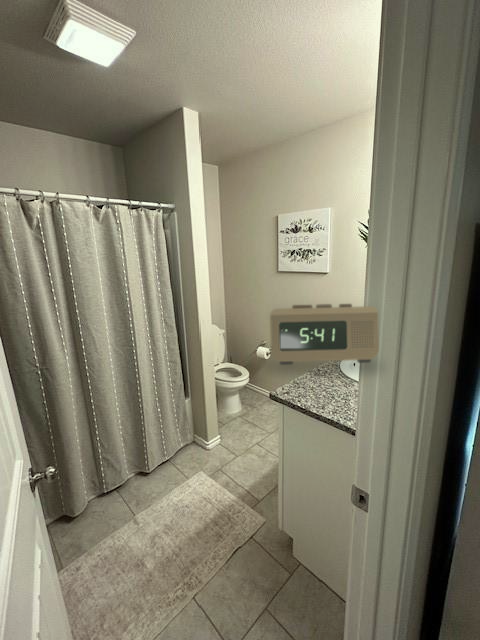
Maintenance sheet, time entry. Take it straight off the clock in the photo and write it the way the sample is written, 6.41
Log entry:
5.41
